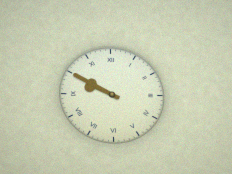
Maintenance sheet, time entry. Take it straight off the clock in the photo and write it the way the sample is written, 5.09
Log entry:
9.50
